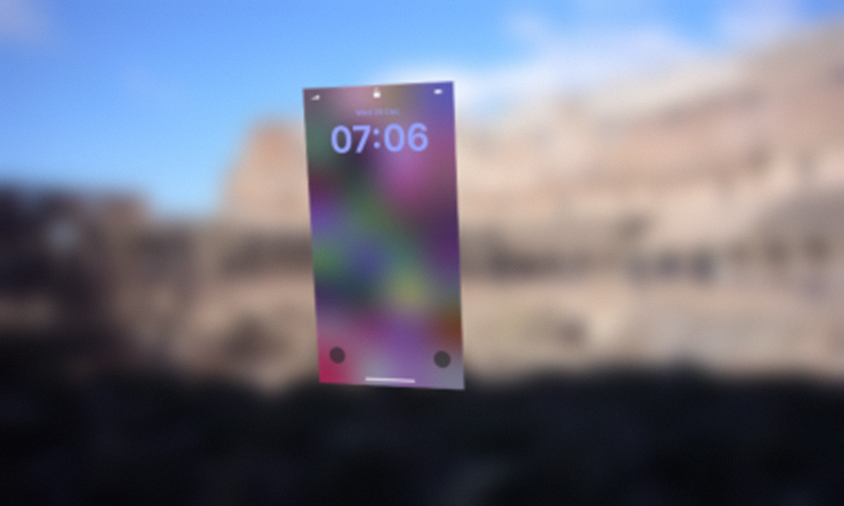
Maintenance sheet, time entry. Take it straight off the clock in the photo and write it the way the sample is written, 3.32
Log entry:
7.06
